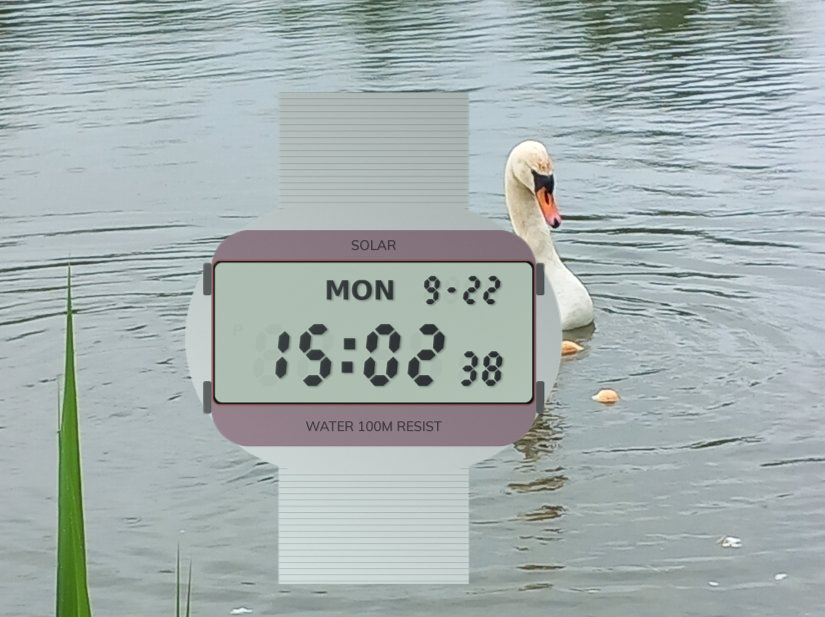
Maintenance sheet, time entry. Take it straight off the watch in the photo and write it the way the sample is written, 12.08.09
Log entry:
15.02.38
